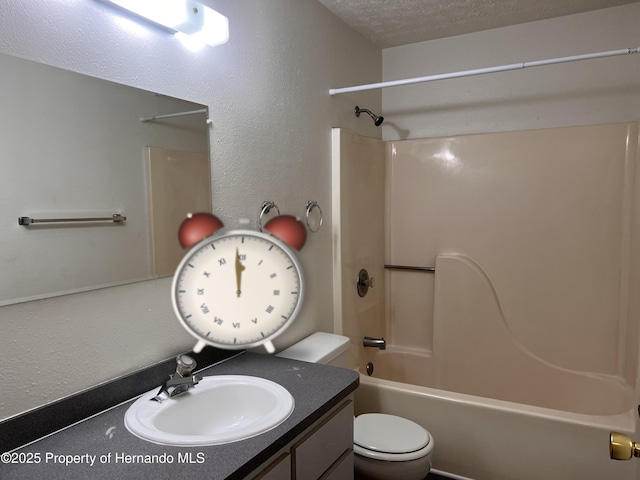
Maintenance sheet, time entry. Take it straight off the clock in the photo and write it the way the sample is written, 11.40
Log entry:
11.59
